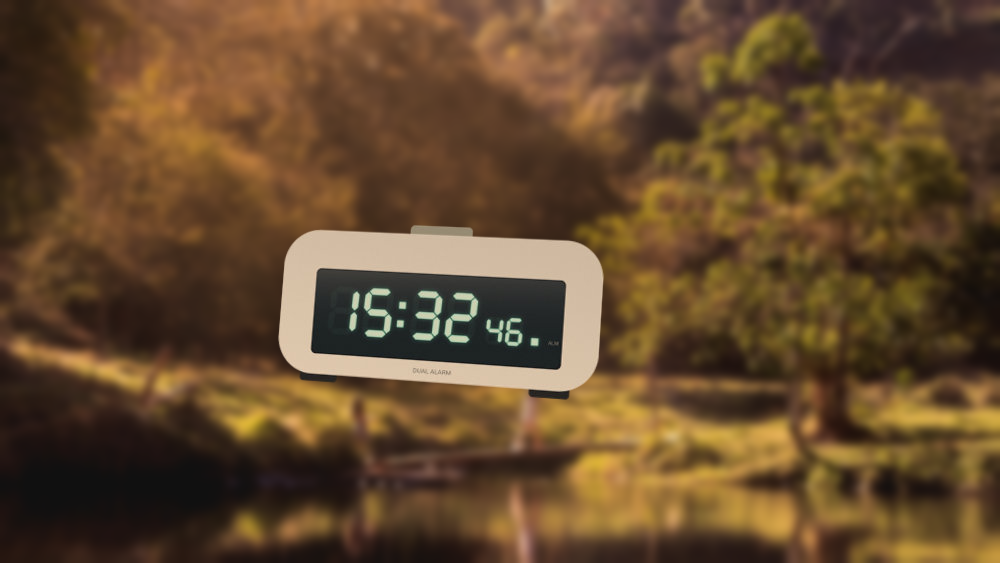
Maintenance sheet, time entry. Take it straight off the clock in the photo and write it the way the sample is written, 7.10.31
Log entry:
15.32.46
